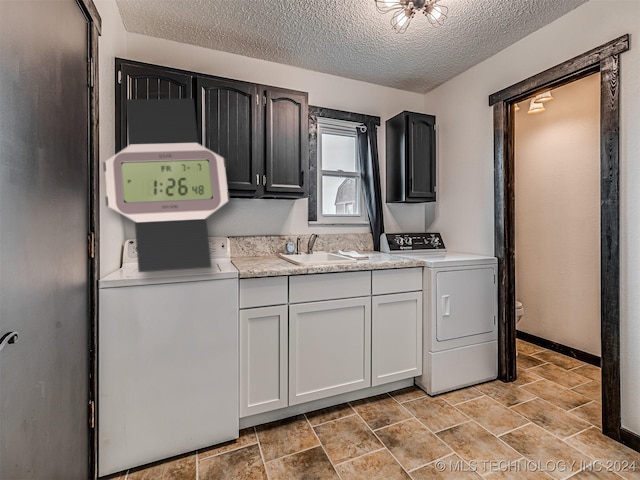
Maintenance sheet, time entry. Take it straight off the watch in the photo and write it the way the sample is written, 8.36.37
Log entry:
1.26.48
